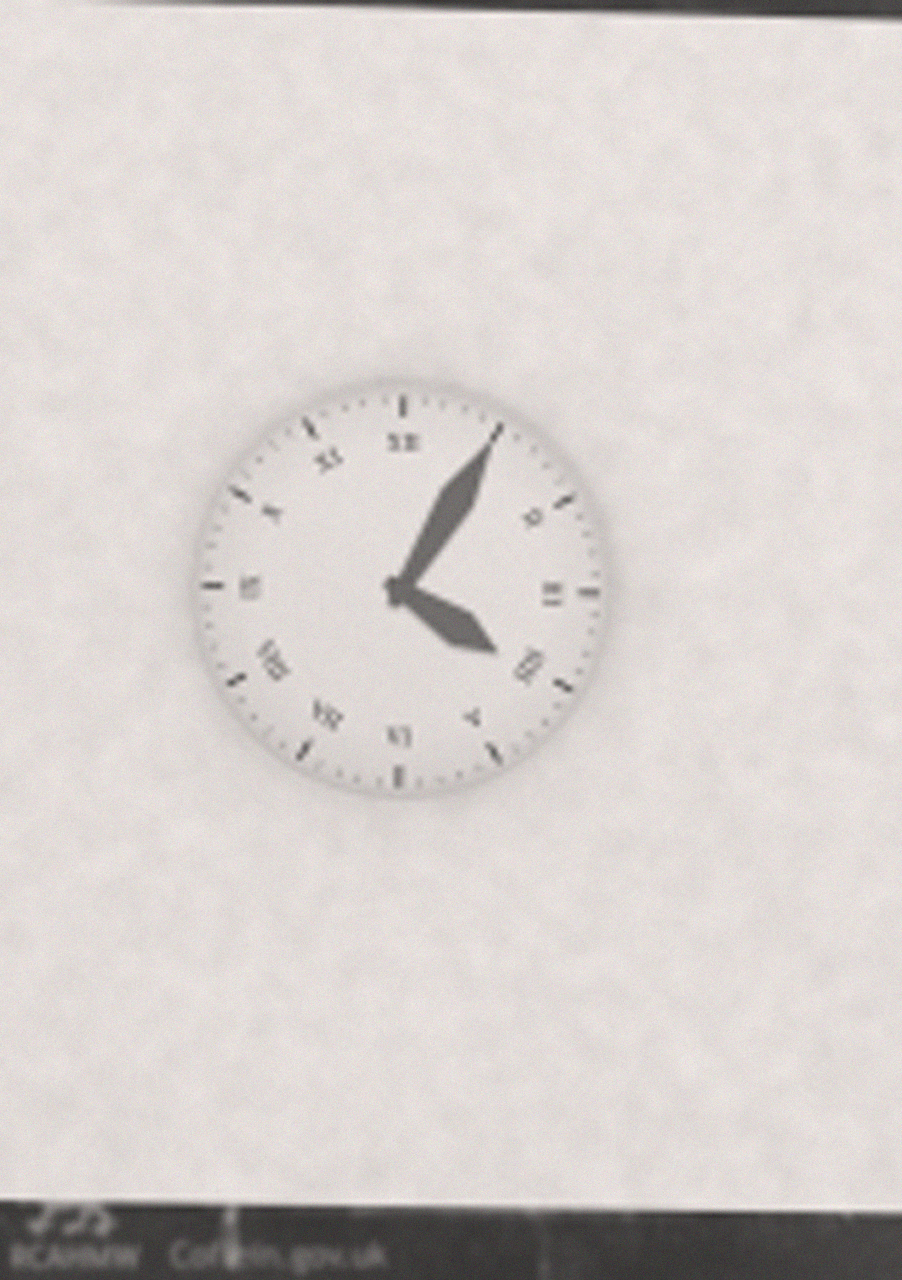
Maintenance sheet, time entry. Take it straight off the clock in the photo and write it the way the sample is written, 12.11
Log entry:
4.05
